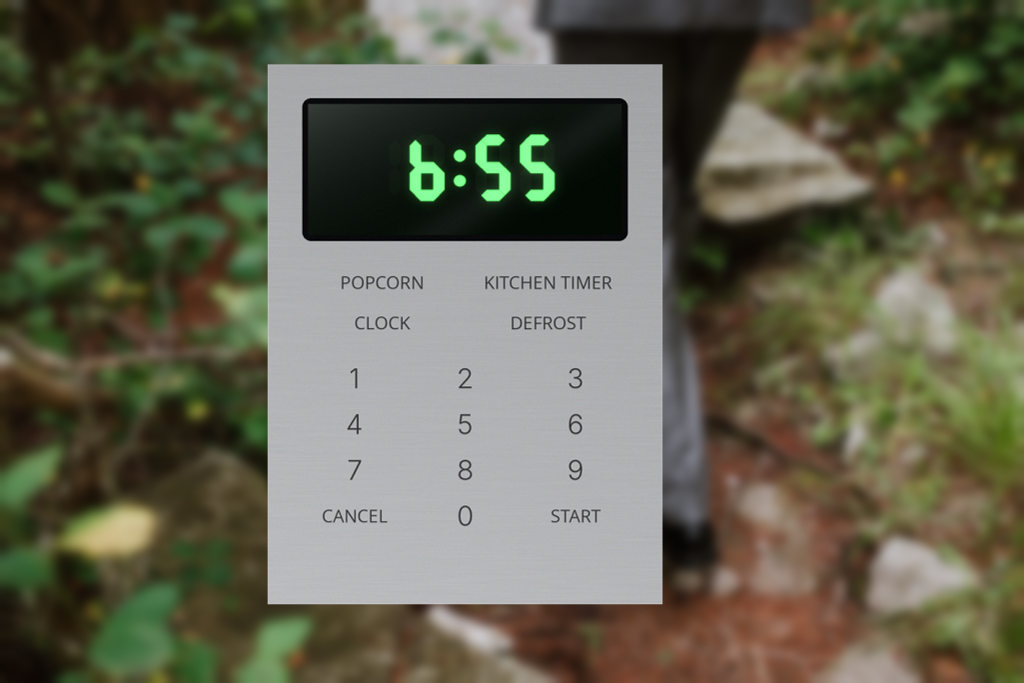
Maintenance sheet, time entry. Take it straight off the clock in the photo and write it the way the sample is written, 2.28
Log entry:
6.55
